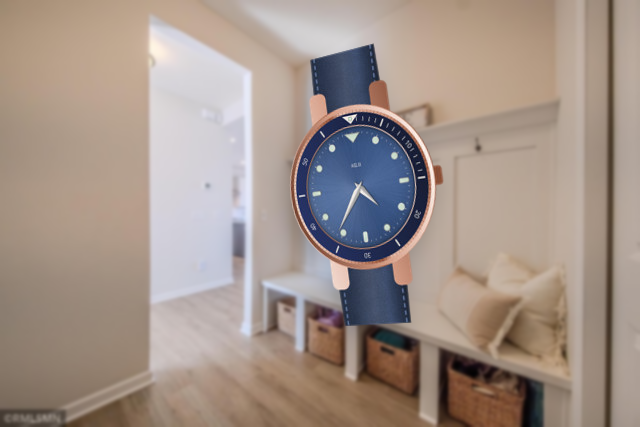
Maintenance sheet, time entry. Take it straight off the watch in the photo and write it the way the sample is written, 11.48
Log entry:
4.36
